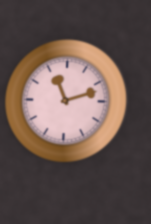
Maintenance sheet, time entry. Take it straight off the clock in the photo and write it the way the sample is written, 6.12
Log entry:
11.12
